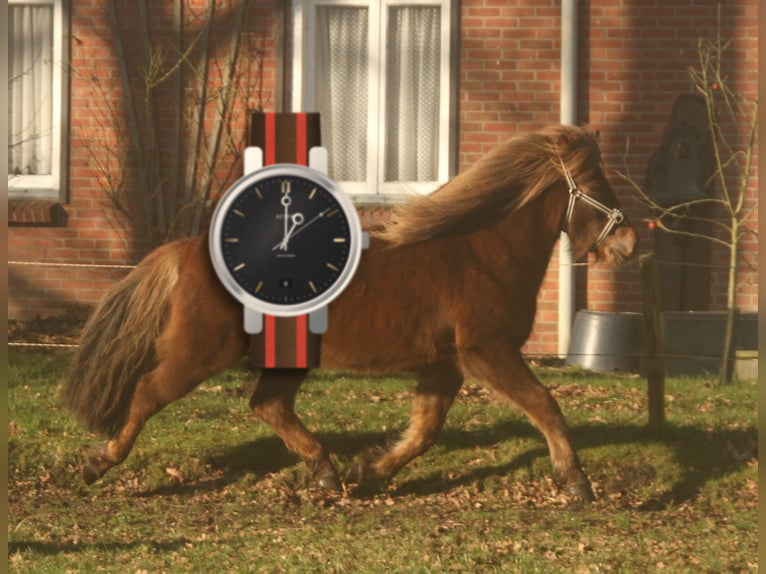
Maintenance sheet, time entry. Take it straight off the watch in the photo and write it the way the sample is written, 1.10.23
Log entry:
1.00.09
